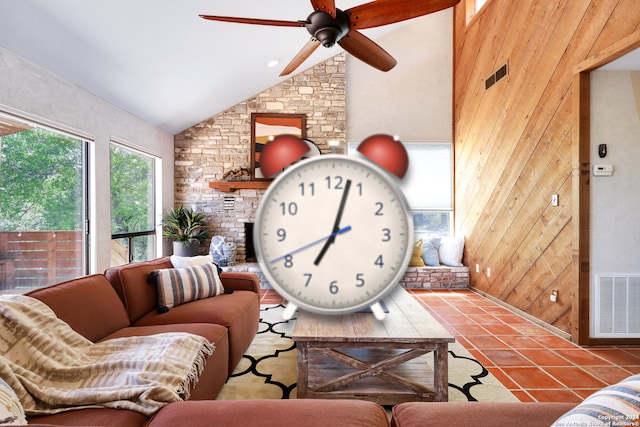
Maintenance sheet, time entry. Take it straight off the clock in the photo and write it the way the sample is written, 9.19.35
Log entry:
7.02.41
